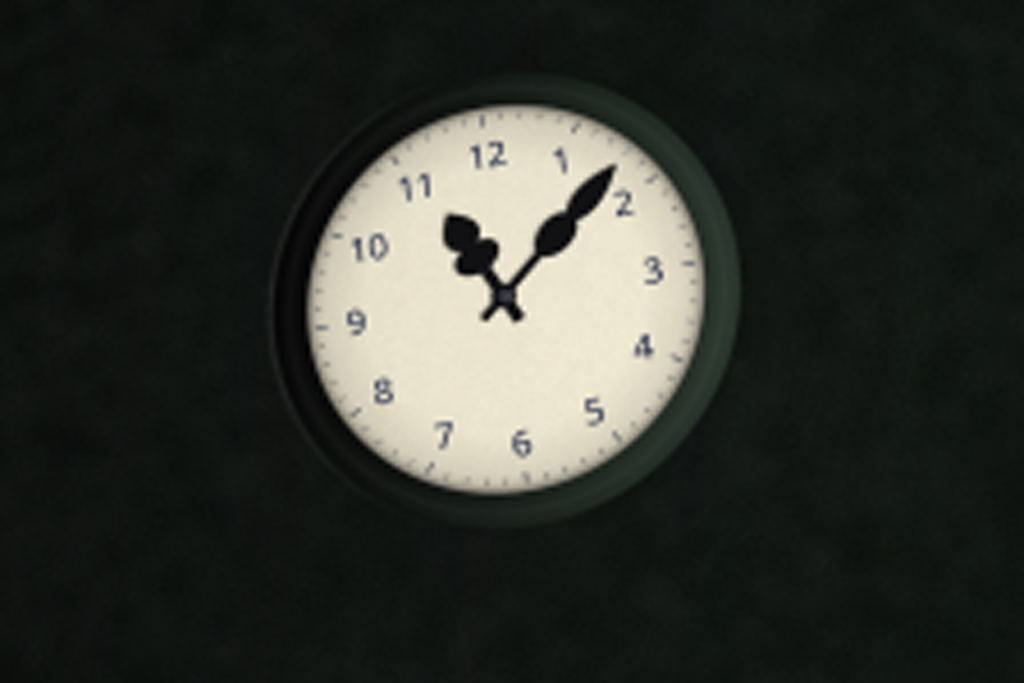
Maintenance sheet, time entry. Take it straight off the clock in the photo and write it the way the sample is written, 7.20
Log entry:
11.08
